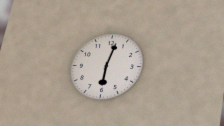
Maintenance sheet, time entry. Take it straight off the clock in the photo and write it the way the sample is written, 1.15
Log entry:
6.02
